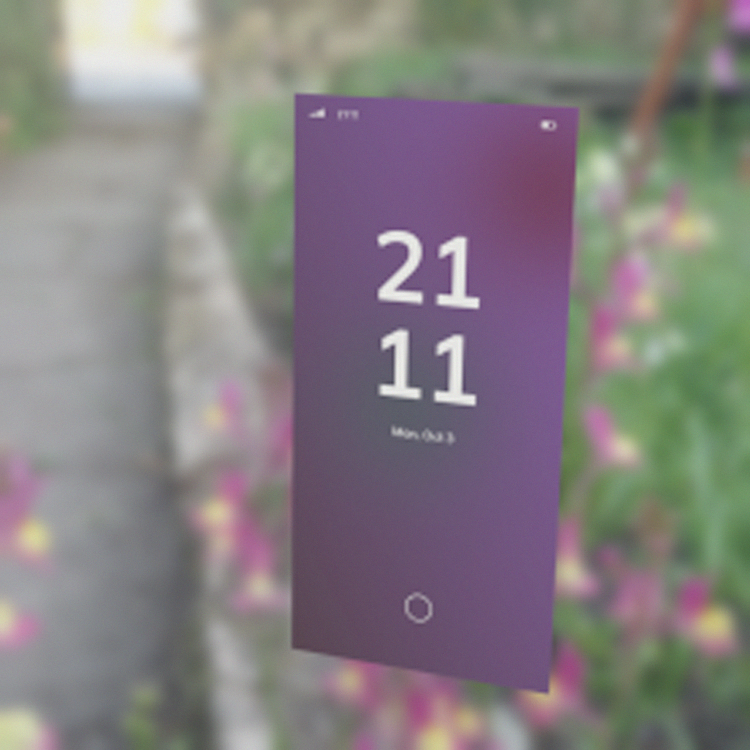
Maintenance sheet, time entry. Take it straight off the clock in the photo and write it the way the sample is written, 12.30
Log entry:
21.11
